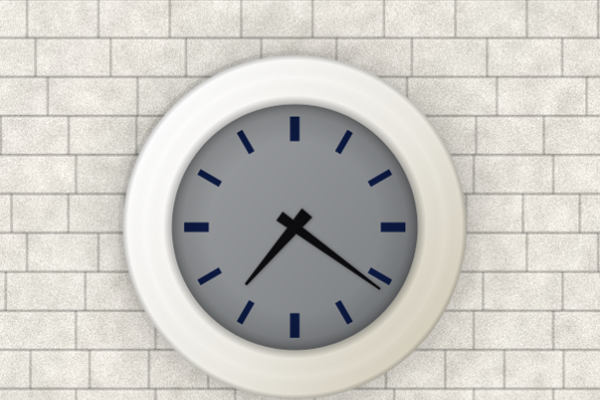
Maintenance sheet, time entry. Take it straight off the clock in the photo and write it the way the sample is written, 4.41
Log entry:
7.21
